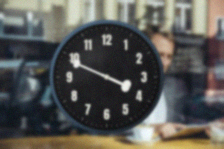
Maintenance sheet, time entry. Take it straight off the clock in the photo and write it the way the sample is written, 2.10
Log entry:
3.49
